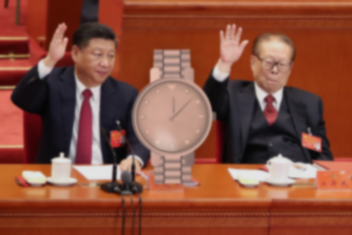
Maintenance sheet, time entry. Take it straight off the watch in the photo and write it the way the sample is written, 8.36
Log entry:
12.08
